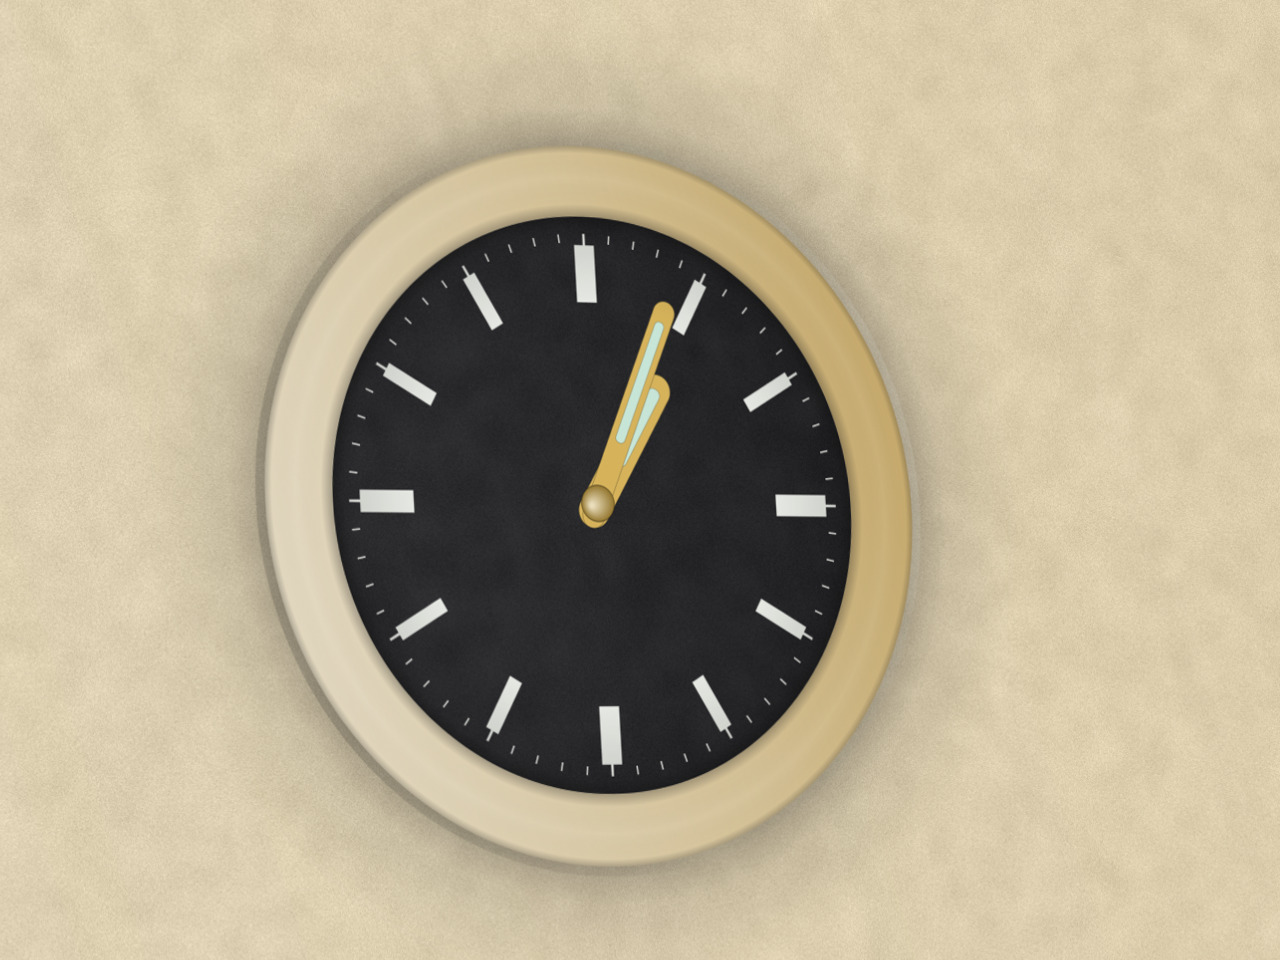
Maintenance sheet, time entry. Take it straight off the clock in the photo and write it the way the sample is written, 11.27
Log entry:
1.04
